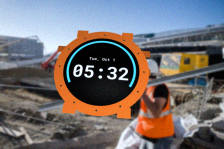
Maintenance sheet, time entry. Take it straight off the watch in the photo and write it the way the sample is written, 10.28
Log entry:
5.32
